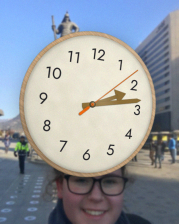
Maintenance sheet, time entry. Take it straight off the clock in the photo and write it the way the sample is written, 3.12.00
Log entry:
2.13.08
